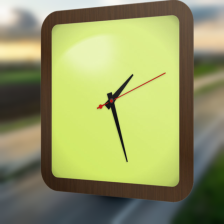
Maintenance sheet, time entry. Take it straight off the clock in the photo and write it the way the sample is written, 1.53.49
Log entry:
1.27.11
